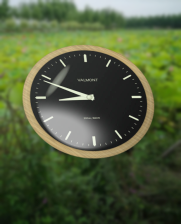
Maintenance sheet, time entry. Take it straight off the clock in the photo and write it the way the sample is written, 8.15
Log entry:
8.49
